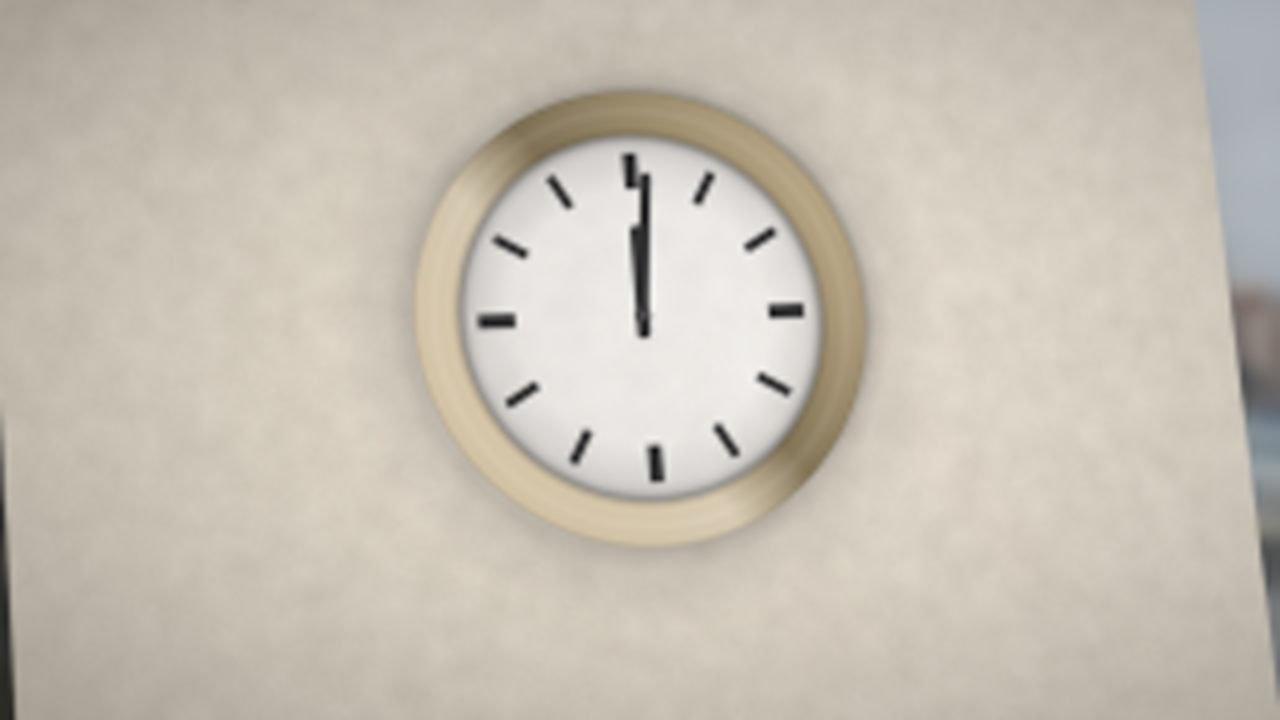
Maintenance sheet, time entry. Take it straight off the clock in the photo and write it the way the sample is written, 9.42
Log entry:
12.01
